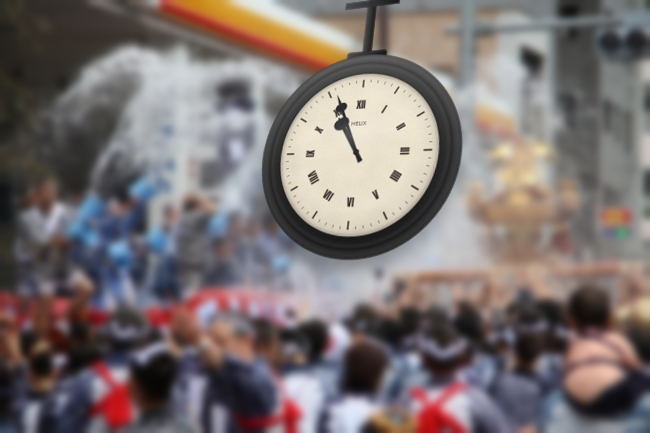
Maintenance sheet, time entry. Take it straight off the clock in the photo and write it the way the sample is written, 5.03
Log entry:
10.56
